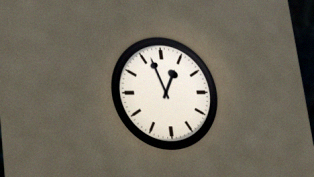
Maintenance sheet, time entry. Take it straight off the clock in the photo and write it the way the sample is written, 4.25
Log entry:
12.57
